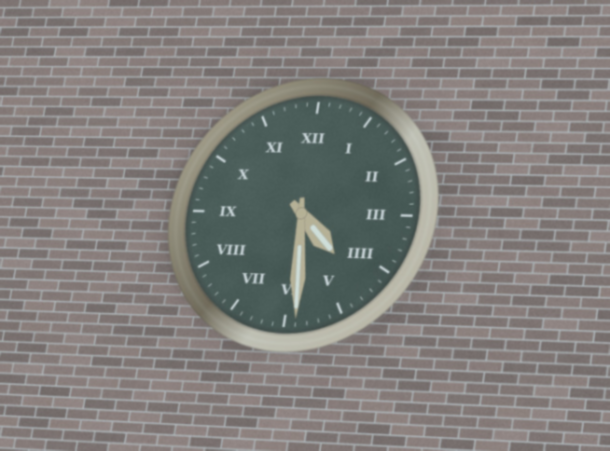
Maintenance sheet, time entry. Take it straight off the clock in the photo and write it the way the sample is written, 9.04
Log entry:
4.29
